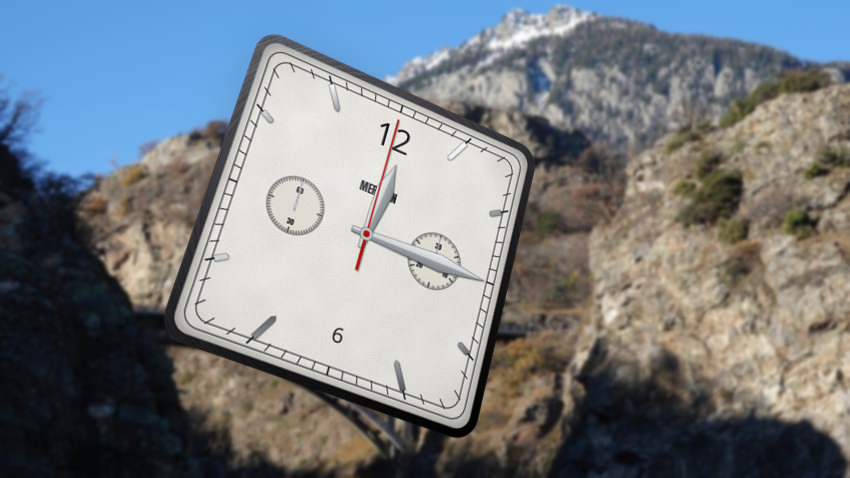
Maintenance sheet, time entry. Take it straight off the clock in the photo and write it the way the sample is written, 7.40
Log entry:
12.15
